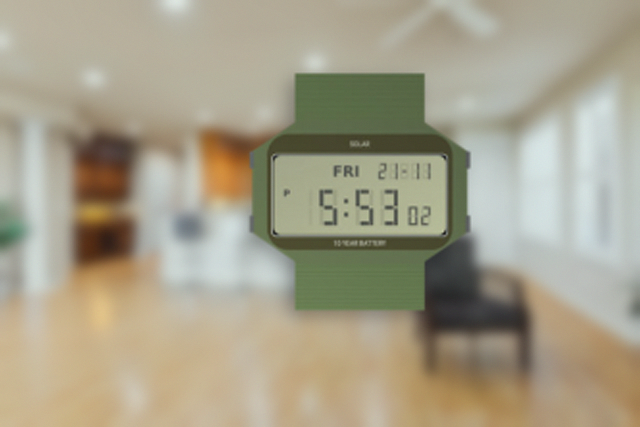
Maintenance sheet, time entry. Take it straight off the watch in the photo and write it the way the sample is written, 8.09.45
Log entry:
5.53.02
